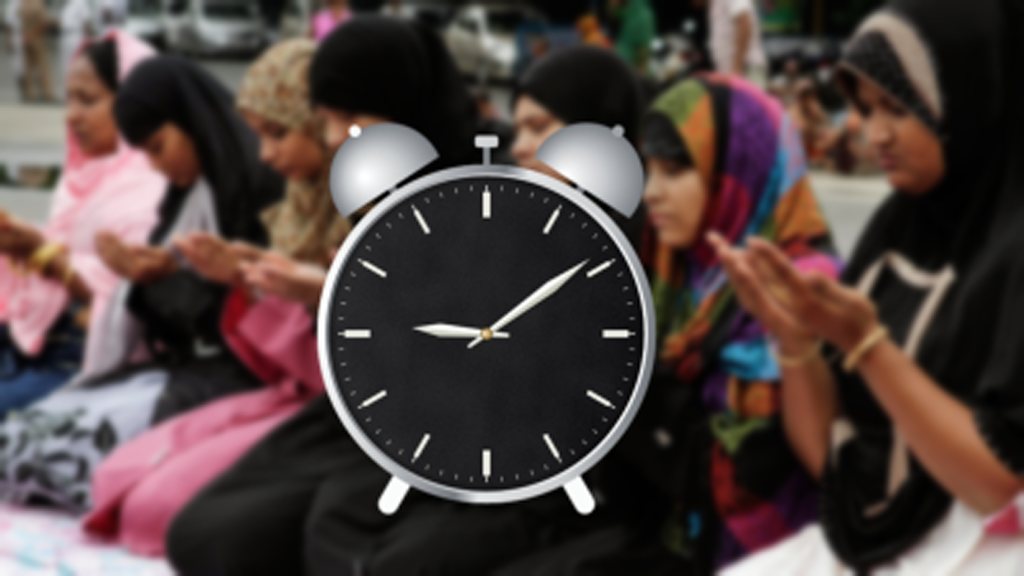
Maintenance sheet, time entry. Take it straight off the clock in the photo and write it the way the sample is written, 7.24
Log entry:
9.09
